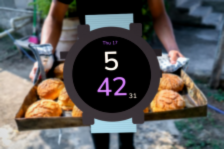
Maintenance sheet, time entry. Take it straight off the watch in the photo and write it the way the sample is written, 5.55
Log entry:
5.42
